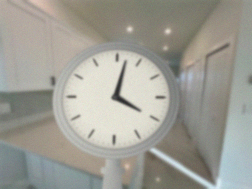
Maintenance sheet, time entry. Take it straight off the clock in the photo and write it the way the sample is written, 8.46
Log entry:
4.02
